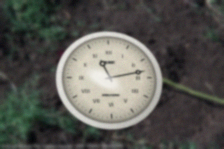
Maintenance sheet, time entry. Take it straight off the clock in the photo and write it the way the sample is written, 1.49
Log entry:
11.13
